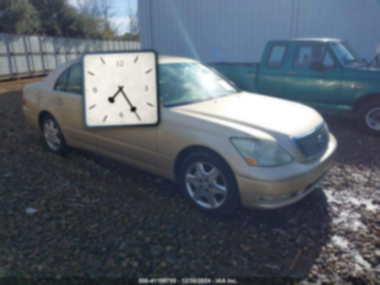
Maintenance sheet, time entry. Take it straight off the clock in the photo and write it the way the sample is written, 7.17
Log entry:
7.25
